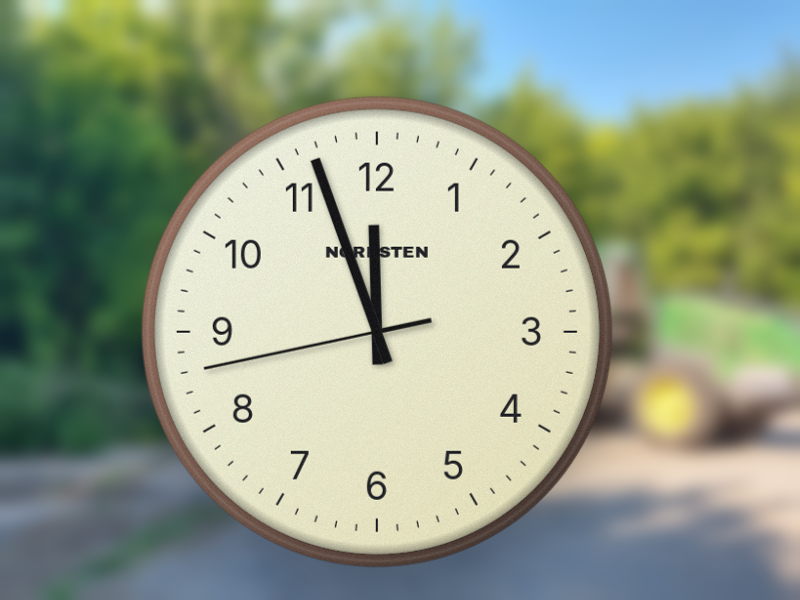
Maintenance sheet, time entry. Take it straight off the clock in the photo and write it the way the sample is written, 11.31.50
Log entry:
11.56.43
